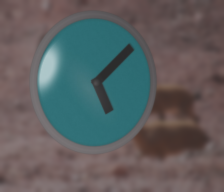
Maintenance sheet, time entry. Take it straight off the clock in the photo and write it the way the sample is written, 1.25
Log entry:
5.08
